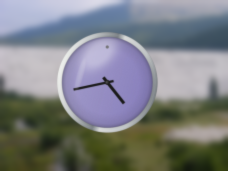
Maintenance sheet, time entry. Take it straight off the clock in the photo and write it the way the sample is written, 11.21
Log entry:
4.43
